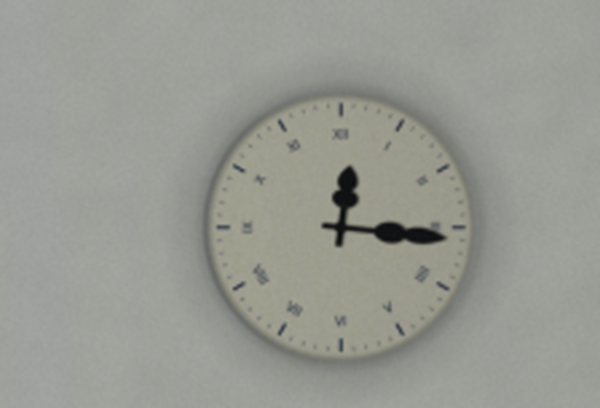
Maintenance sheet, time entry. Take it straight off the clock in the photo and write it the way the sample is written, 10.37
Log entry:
12.16
